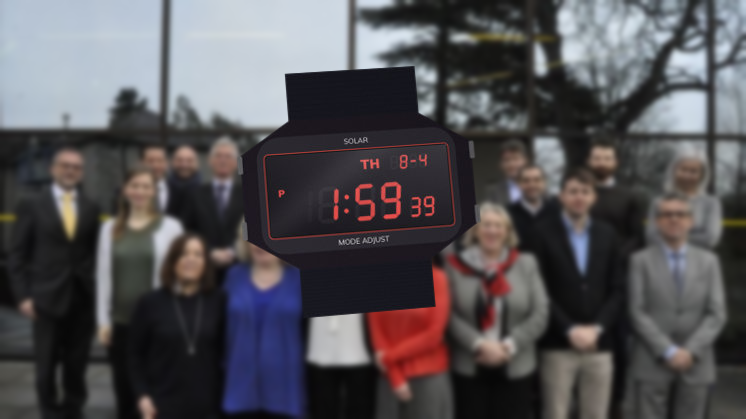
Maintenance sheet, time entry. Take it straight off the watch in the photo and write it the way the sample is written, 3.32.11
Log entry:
1.59.39
